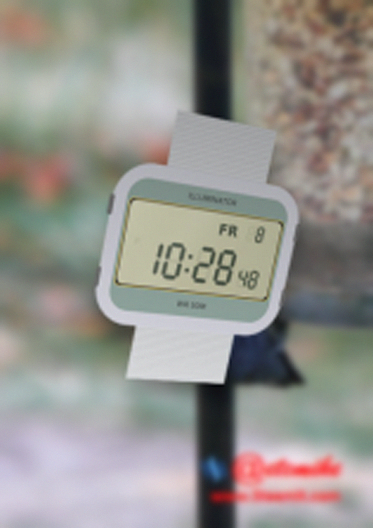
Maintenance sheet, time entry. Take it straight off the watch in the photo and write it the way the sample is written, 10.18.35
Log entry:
10.28.48
